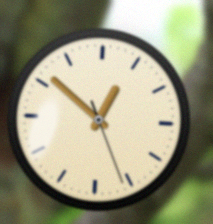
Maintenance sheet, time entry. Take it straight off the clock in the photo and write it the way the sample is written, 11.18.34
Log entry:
12.51.26
